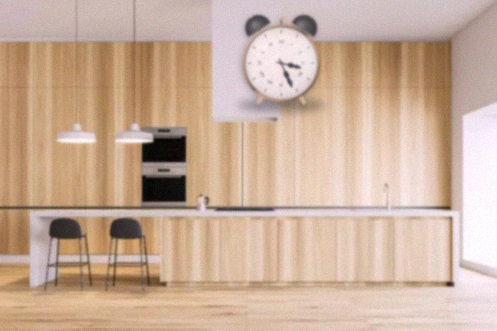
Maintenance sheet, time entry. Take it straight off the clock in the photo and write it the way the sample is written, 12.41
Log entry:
3.26
